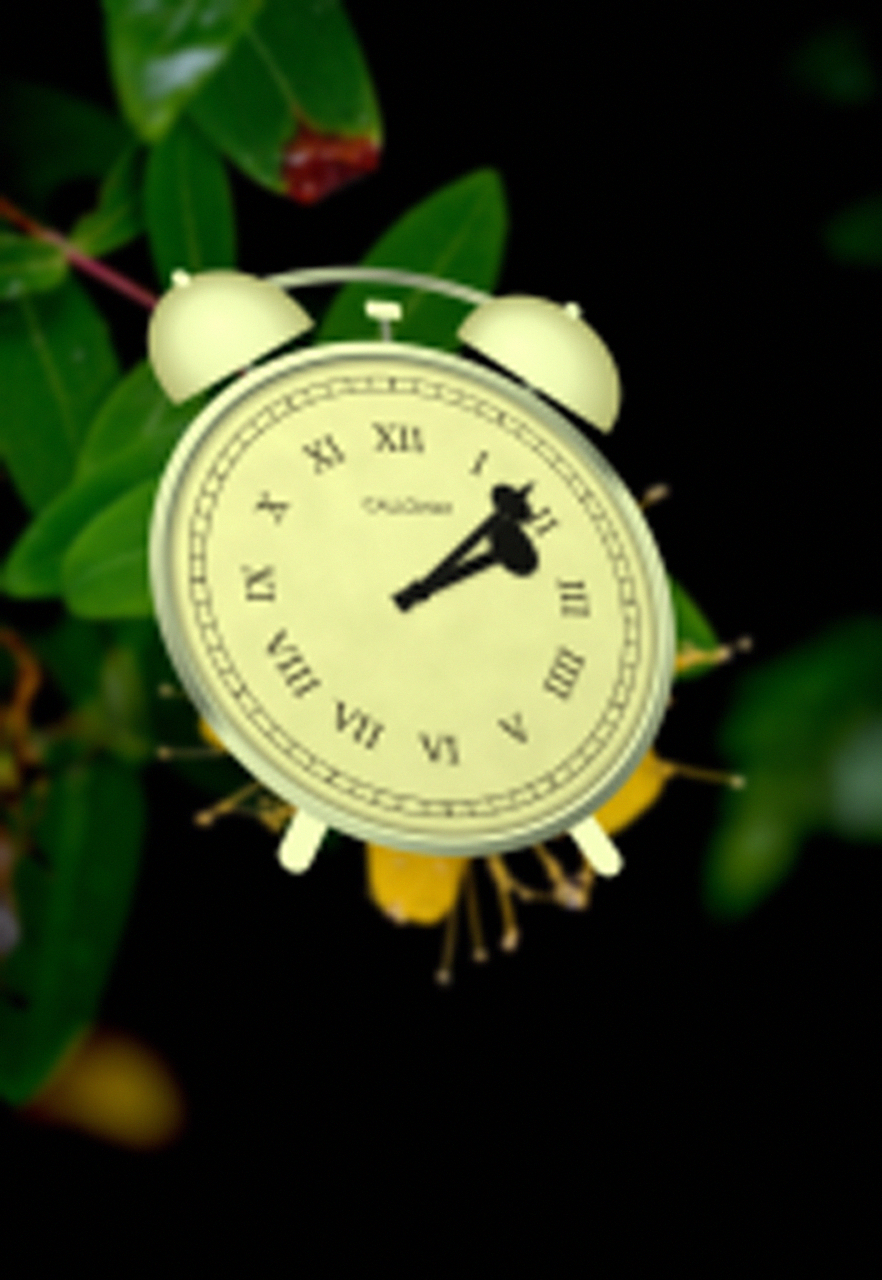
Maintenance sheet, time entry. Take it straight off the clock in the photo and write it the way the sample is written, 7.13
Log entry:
2.08
